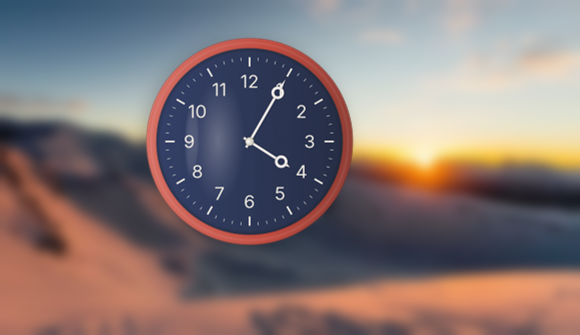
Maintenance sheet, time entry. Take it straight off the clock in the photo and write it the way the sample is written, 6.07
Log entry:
4.05
